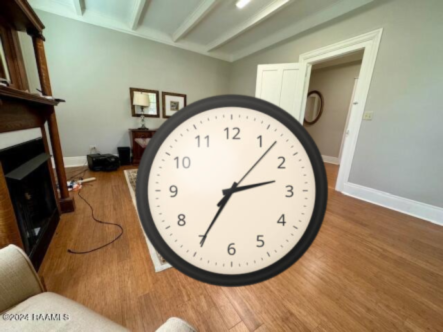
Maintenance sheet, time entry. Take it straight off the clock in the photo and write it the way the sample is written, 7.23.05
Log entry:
2.35.07
